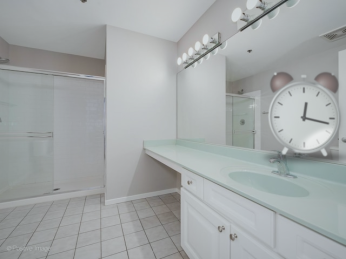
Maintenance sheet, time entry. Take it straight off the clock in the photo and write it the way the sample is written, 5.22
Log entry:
12.17
